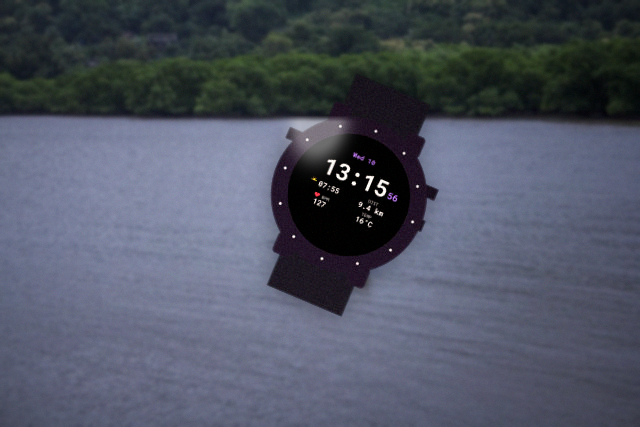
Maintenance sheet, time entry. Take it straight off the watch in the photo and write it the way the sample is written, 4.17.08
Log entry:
13.15.56
